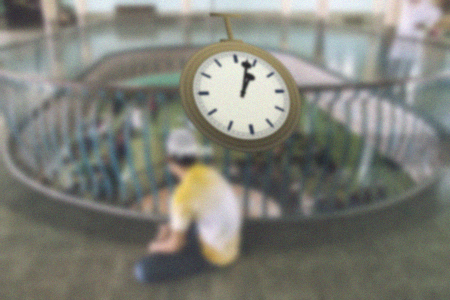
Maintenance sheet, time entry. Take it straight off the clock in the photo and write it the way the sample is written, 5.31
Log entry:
1.03
